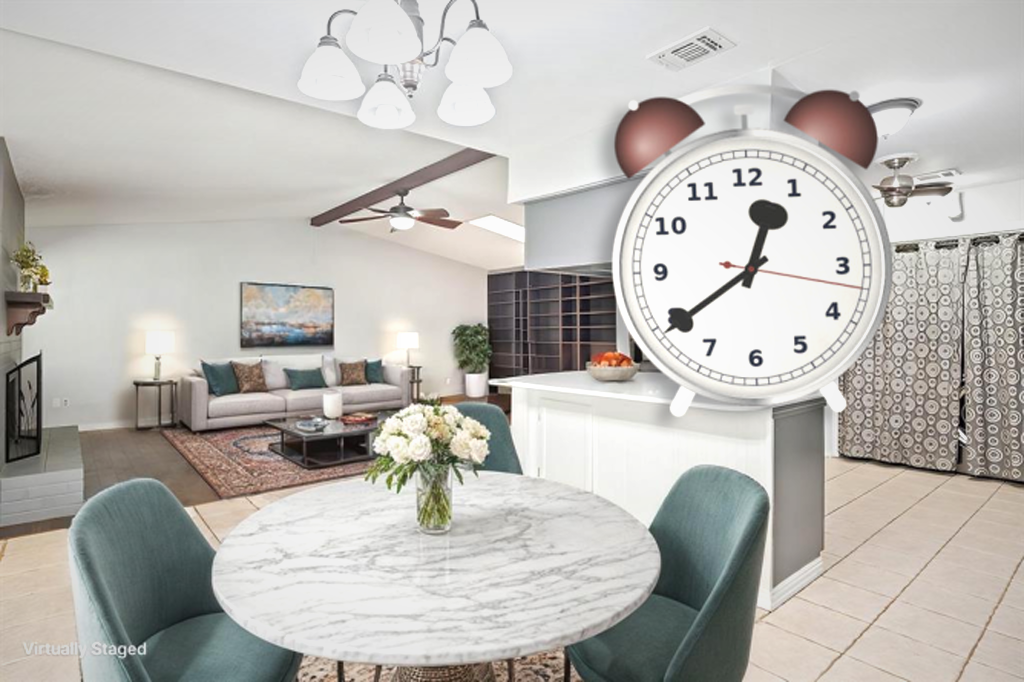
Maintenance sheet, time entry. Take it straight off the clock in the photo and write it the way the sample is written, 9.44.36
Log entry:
12.39.17
